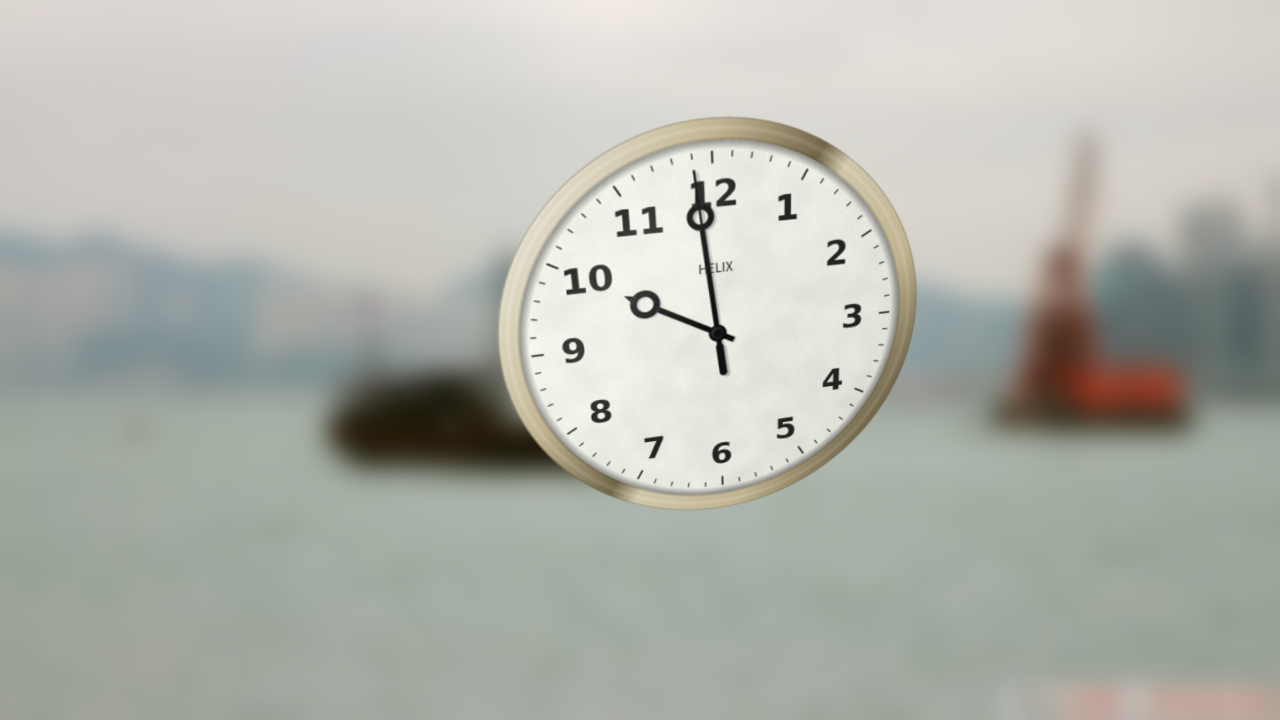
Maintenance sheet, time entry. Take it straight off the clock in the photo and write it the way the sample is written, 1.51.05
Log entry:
9.58.59
